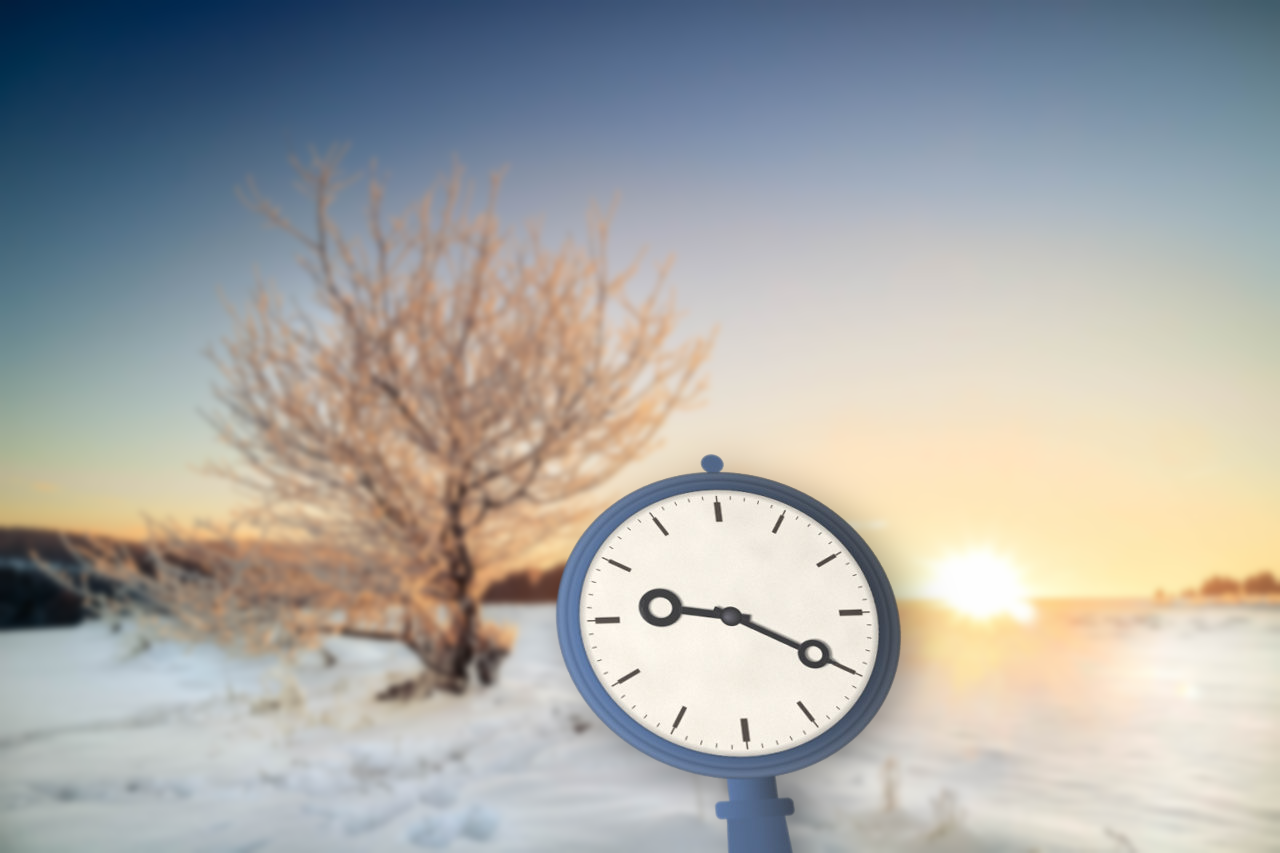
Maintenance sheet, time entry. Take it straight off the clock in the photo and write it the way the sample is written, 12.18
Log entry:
9.20
